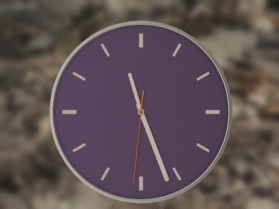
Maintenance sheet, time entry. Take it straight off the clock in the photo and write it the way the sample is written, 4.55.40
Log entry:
11.26.31
